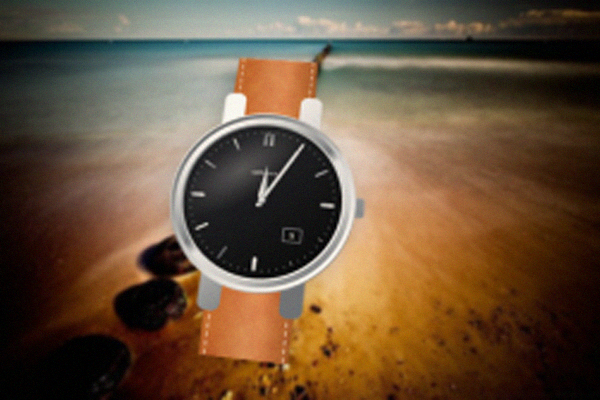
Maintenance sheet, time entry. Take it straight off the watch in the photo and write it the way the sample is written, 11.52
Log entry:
12.05
